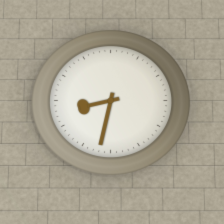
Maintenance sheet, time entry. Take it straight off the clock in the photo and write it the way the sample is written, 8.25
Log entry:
8.32
